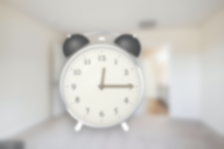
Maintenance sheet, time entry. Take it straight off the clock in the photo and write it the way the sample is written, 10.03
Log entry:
12.15
